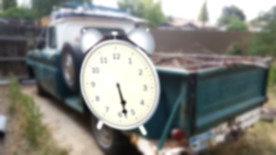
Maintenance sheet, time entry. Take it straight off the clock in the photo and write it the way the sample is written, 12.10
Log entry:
5.28
